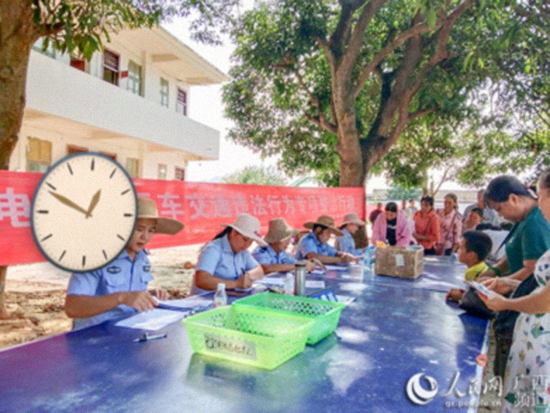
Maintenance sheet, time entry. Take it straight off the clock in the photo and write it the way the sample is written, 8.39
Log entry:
12.49
